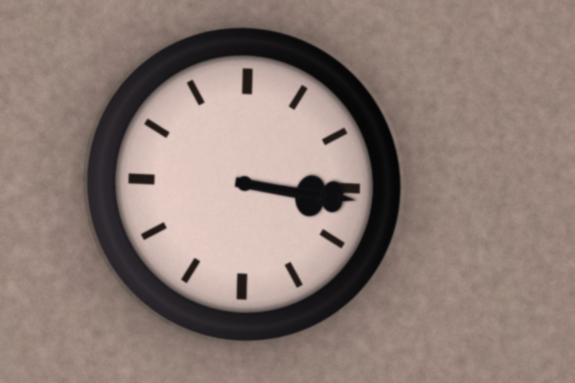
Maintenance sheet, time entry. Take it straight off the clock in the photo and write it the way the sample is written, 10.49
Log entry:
3.16
